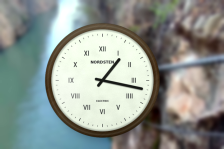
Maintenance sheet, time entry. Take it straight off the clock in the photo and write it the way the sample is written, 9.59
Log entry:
1.17
